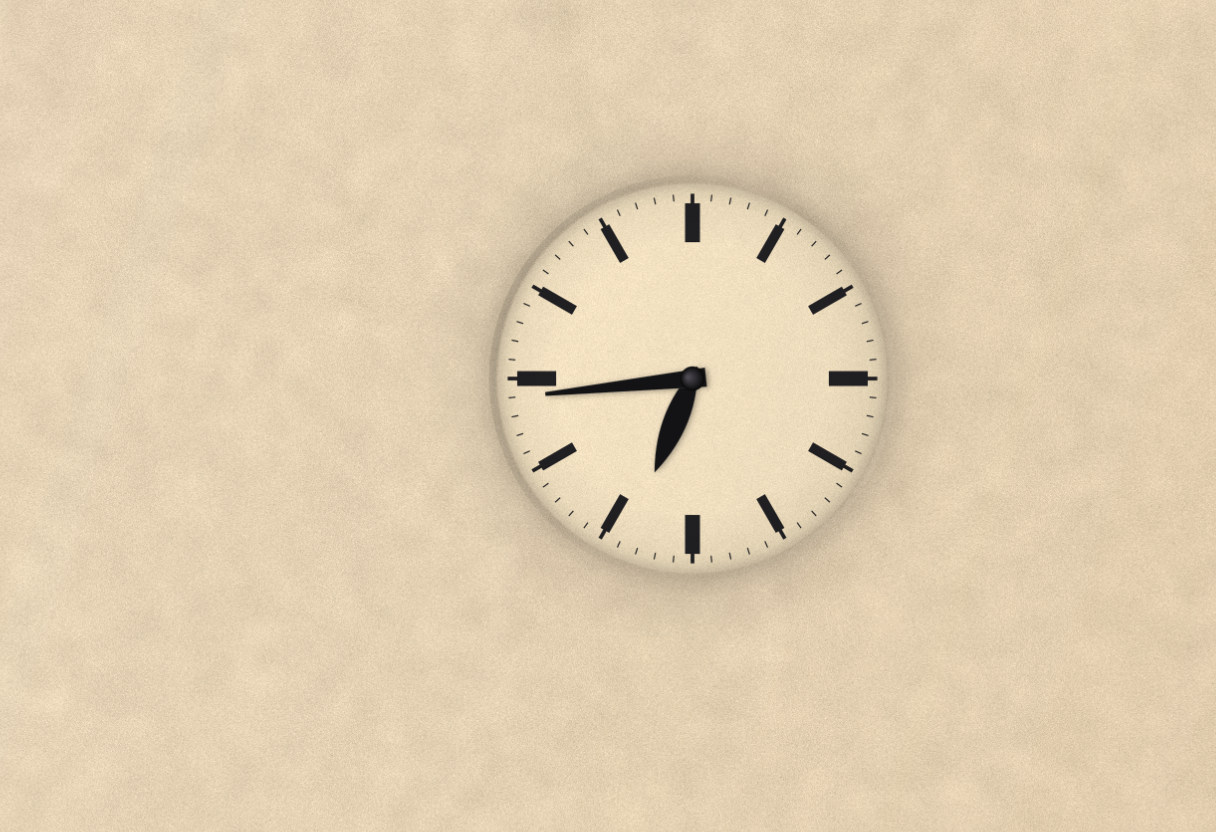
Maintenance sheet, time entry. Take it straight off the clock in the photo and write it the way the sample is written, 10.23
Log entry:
6.44
